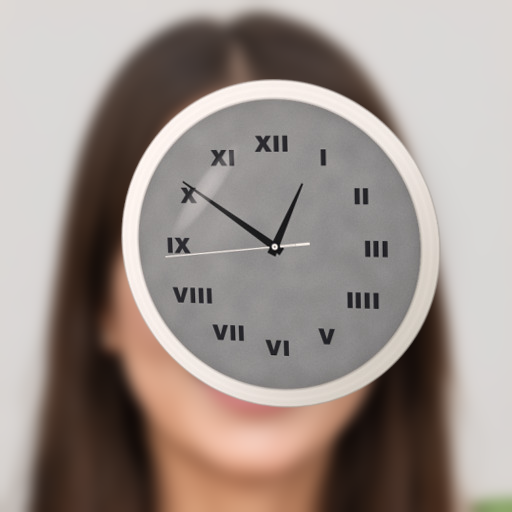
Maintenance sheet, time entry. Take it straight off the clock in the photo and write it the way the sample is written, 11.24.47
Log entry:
12.50.44
